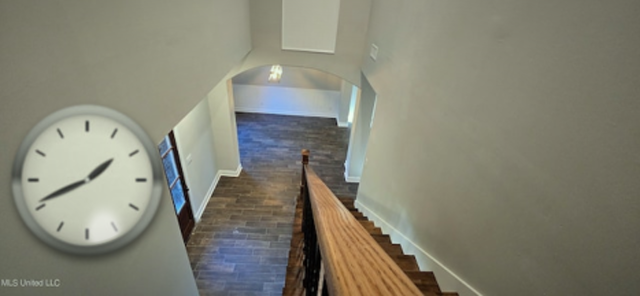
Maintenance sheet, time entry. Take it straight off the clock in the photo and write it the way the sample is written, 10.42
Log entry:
1.41
